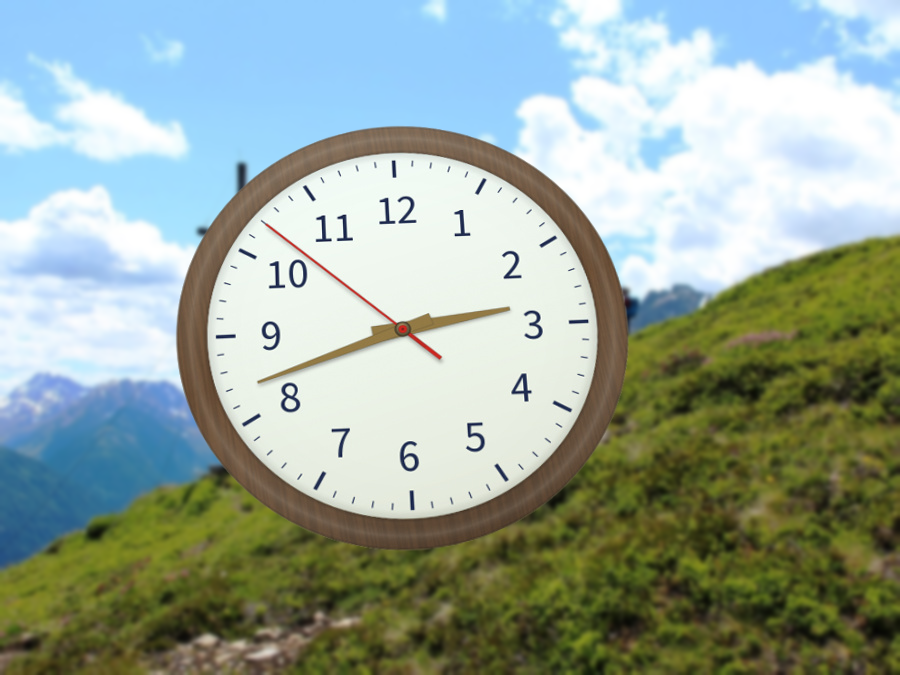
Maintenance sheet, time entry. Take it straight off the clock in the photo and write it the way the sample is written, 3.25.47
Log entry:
2.41.52
